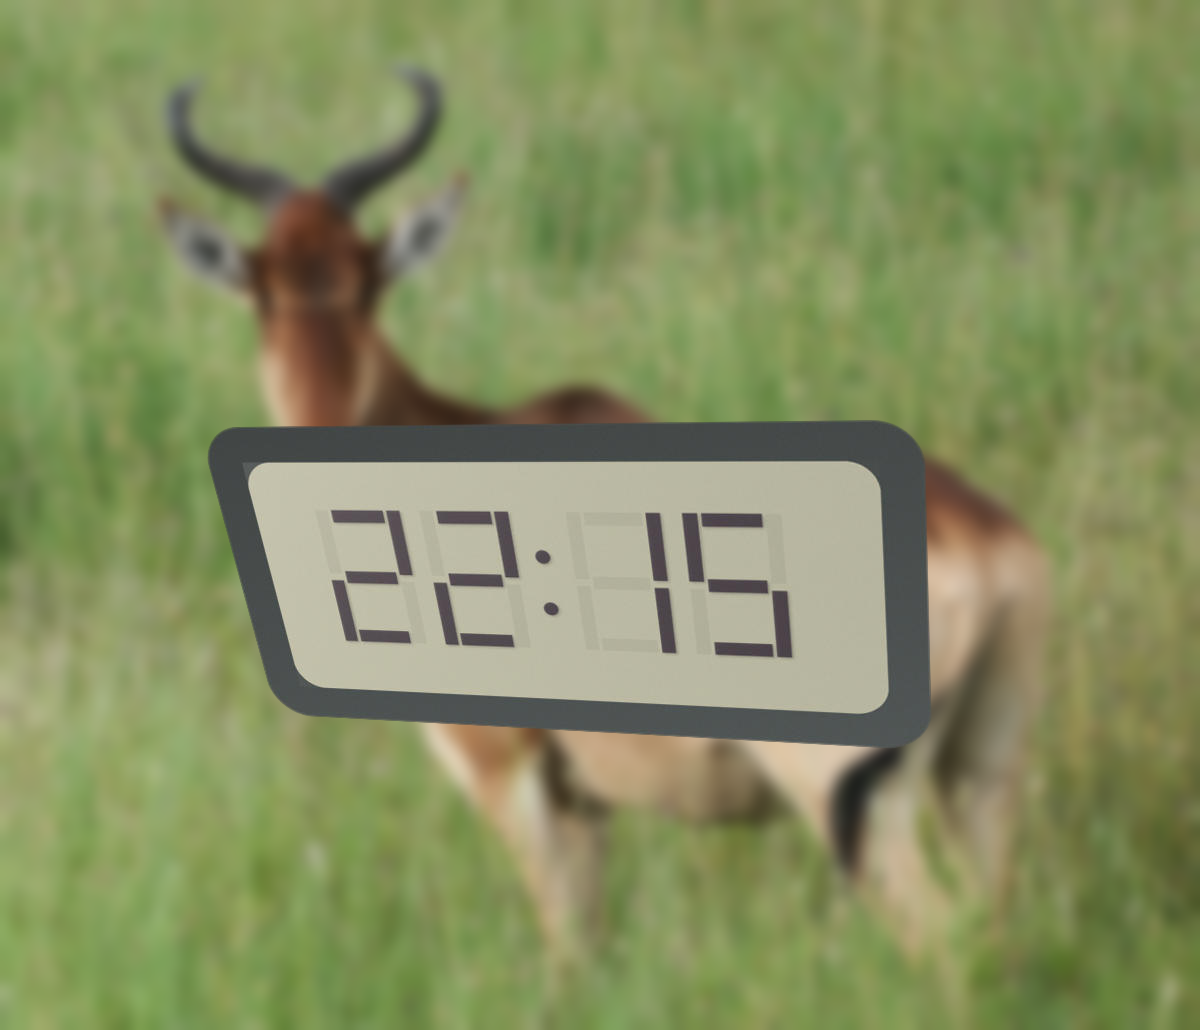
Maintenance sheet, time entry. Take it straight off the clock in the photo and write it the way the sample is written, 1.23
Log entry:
22.15
